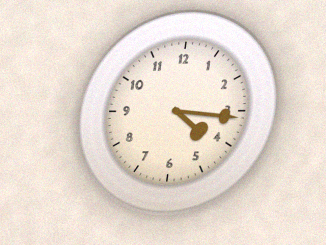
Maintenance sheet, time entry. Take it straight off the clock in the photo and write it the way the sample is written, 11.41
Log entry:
4.16
